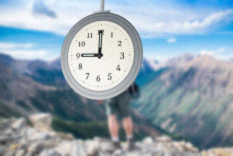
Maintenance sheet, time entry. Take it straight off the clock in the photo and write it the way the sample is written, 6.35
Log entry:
9.00
